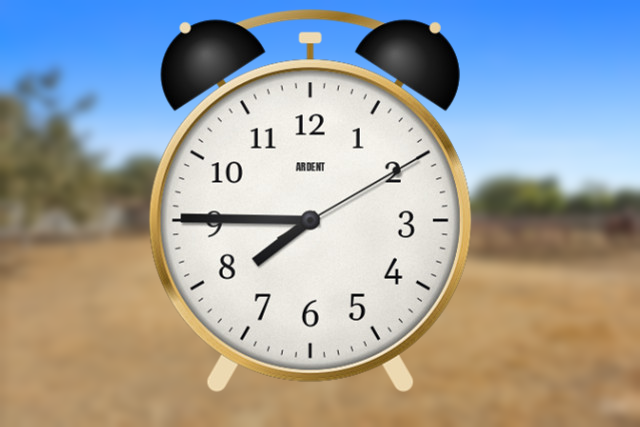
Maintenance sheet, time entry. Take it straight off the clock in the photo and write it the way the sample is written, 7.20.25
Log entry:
7.45.10
